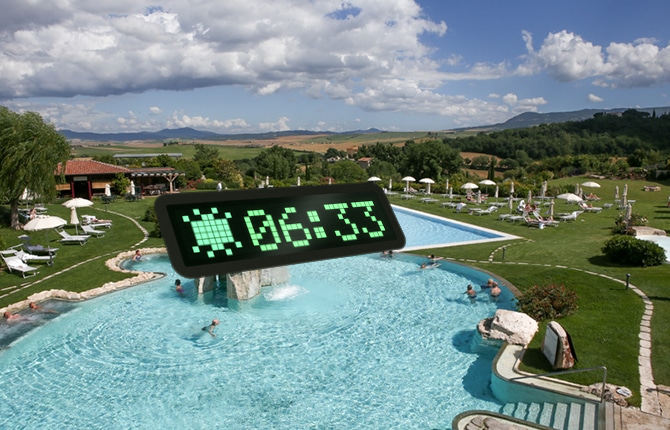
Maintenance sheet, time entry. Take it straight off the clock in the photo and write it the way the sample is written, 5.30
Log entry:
6.33
